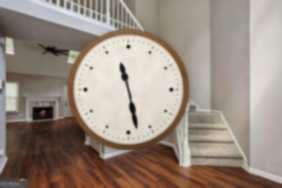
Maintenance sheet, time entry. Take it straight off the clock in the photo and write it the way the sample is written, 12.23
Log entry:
11.28
